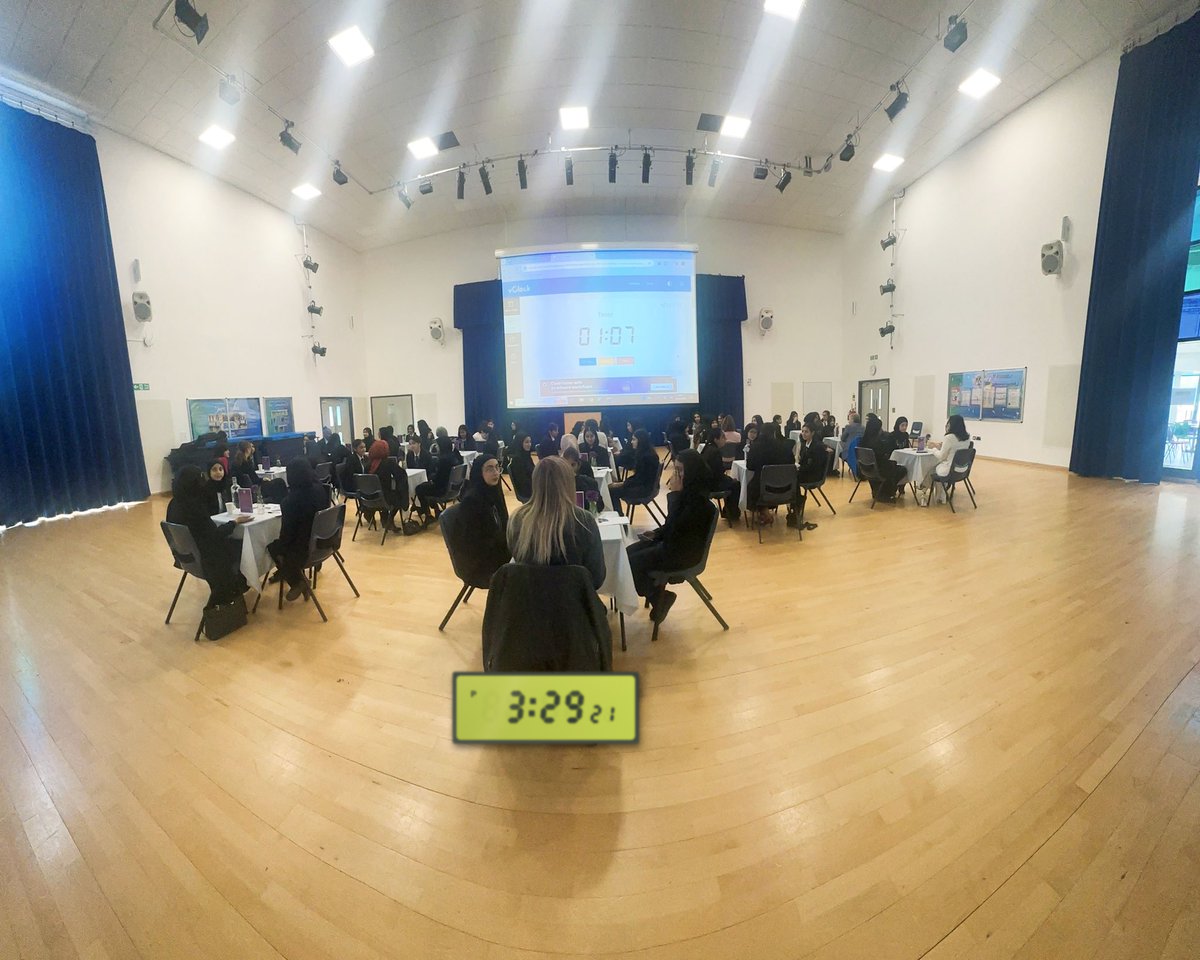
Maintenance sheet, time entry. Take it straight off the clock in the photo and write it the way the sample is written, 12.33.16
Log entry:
3.29.21
